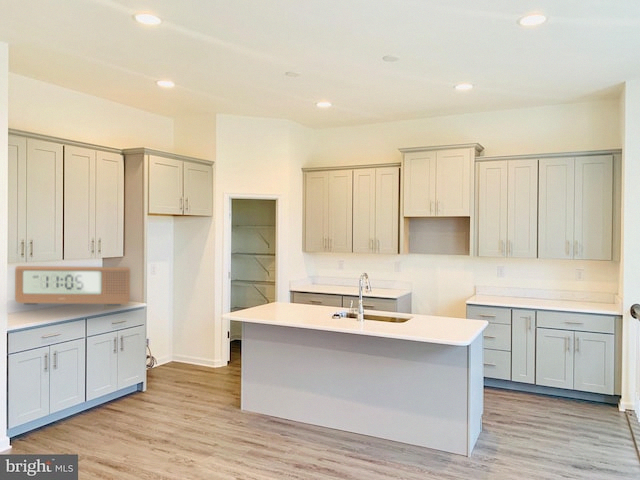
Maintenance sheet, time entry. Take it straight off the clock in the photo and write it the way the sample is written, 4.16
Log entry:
11.05
